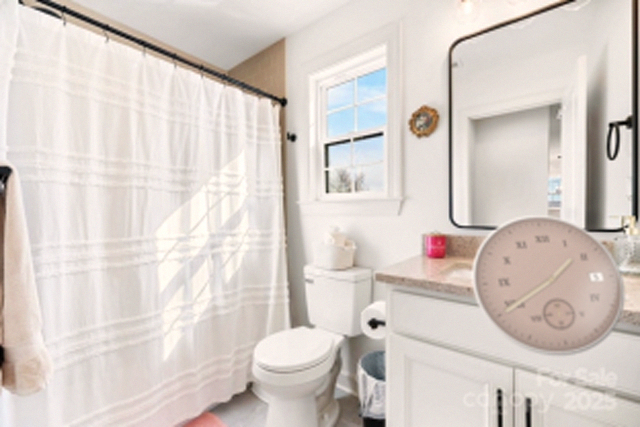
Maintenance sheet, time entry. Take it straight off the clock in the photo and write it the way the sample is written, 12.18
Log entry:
1.40
